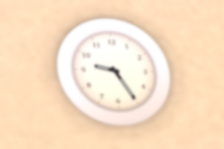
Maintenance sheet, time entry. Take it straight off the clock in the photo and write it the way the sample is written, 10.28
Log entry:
9.25
